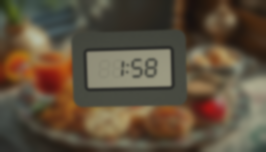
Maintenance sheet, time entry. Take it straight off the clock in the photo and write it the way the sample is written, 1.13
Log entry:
1.58
